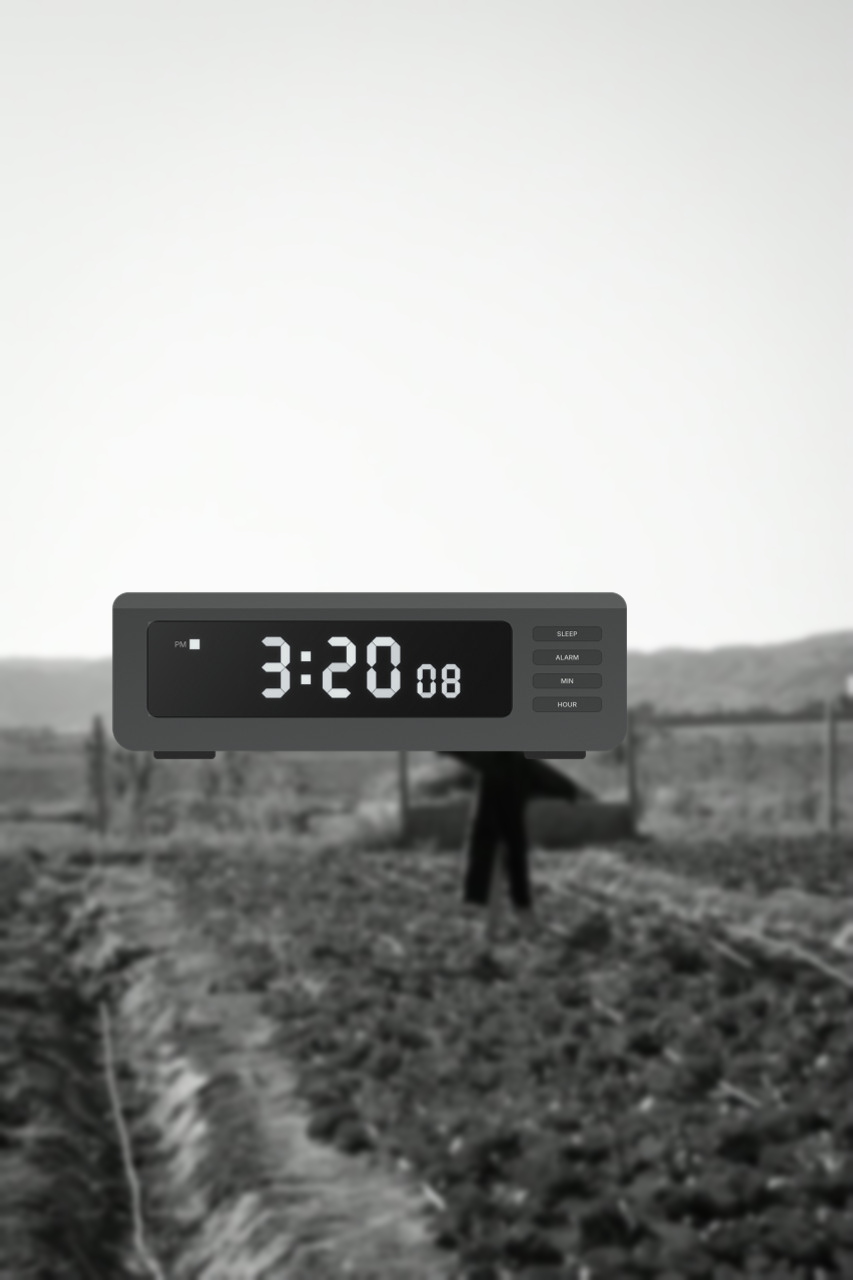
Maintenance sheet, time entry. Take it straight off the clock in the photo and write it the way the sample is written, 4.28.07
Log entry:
3.20.08
